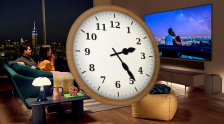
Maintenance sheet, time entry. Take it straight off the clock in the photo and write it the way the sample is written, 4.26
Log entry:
2.24
